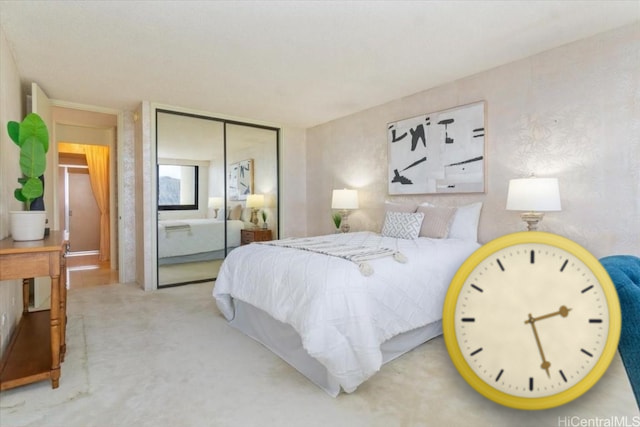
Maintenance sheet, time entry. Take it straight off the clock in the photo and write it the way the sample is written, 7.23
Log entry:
2.27
